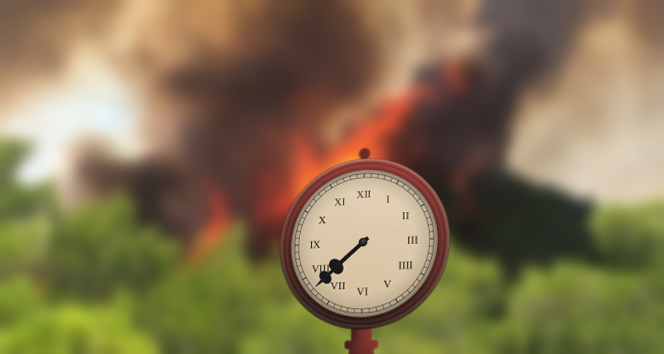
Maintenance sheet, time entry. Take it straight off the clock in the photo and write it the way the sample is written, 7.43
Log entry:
7.38
